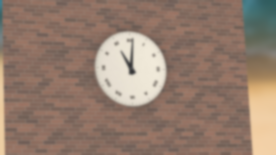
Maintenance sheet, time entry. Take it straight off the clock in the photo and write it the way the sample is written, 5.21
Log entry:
11.01
